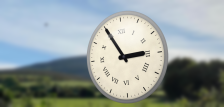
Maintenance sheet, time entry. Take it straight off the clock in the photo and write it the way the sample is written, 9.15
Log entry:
2.55
